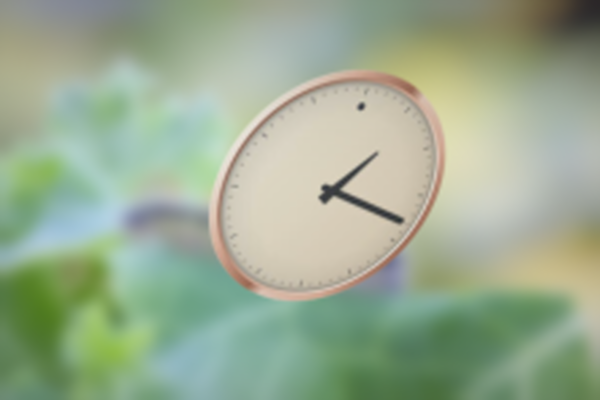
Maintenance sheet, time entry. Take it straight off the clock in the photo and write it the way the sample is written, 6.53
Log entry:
1.18
